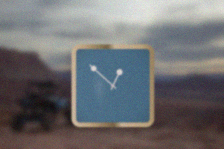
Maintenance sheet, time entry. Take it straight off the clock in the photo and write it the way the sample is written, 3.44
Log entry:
12.52
